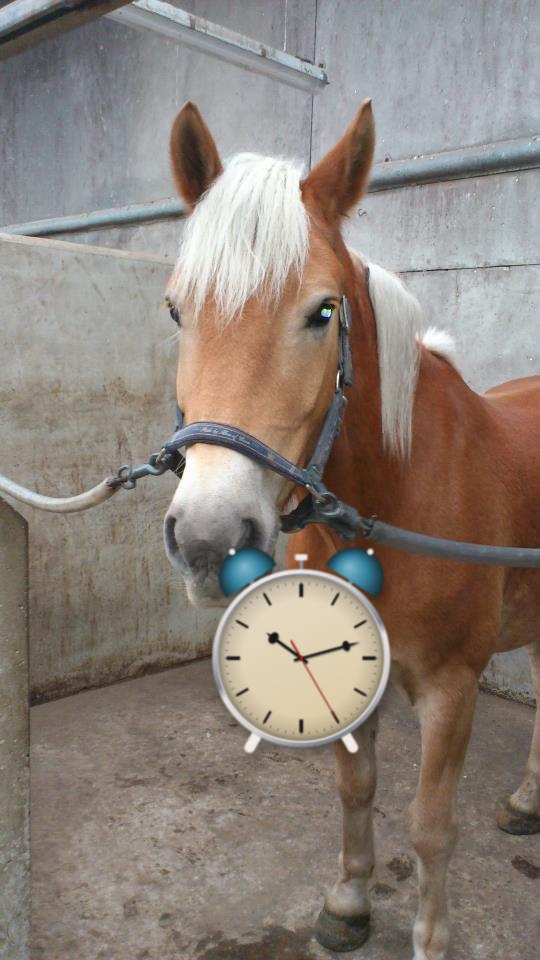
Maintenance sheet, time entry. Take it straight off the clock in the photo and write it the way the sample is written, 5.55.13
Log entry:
10.12.25
